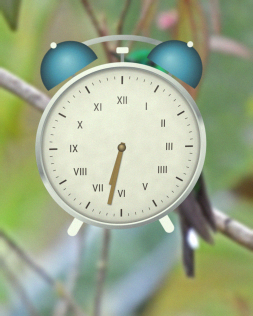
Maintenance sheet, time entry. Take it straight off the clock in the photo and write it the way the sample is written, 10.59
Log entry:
6.32
